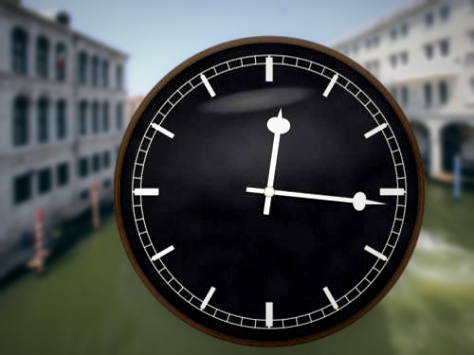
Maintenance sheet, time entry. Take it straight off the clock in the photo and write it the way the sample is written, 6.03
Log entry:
12.16
